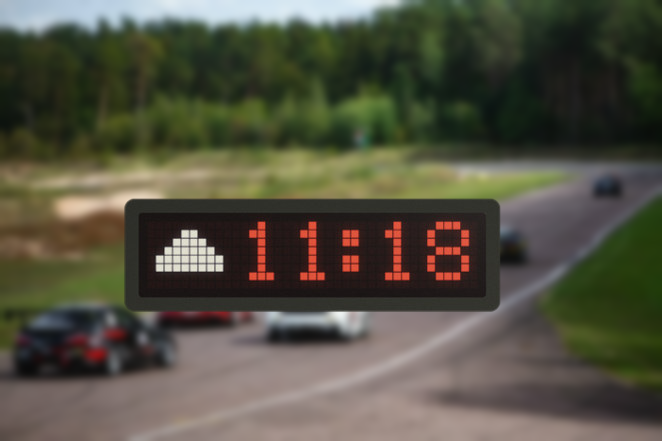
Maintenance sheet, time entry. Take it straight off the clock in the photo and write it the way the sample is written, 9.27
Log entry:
11.18
